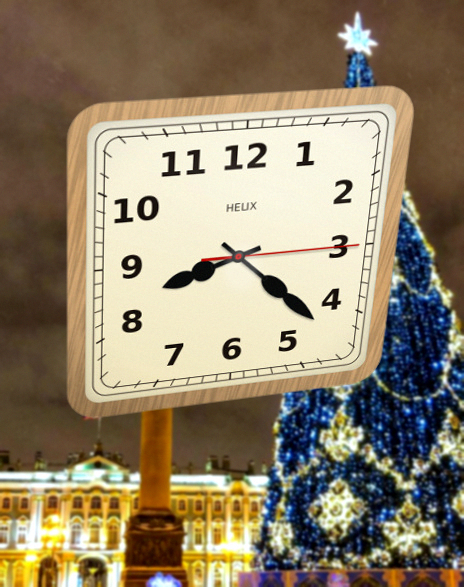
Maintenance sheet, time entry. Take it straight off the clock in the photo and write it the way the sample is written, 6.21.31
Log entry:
8.22.15
